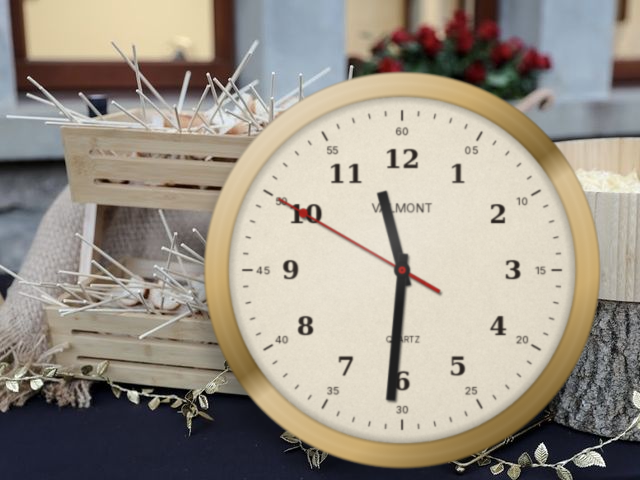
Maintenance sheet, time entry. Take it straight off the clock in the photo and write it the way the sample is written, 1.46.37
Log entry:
11.30.50
